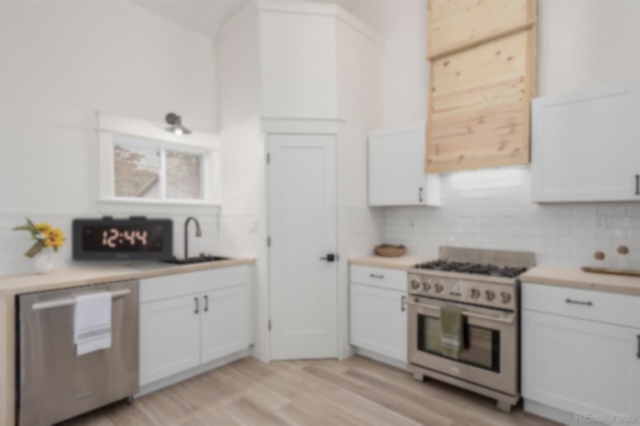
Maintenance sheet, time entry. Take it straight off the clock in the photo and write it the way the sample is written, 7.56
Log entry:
12.44
